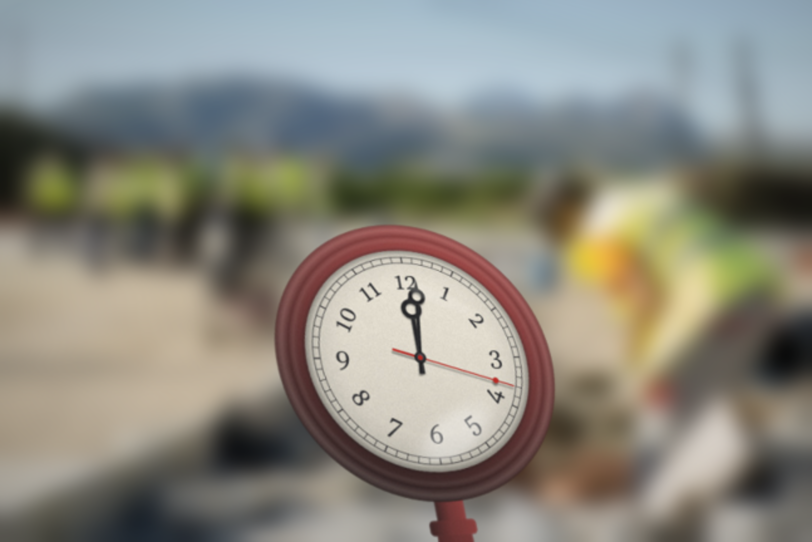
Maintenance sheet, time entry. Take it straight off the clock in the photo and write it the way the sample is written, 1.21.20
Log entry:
12.01.18
